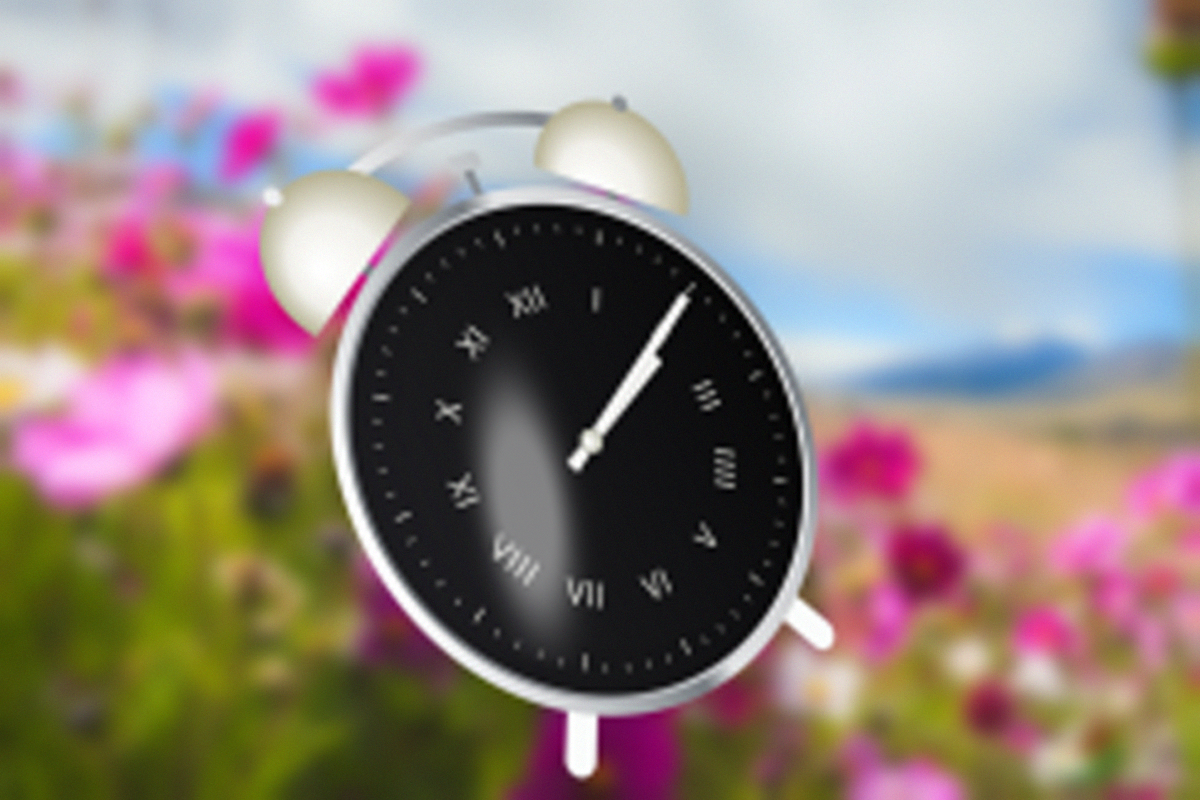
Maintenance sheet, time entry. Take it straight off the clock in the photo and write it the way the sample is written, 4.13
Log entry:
2.10
